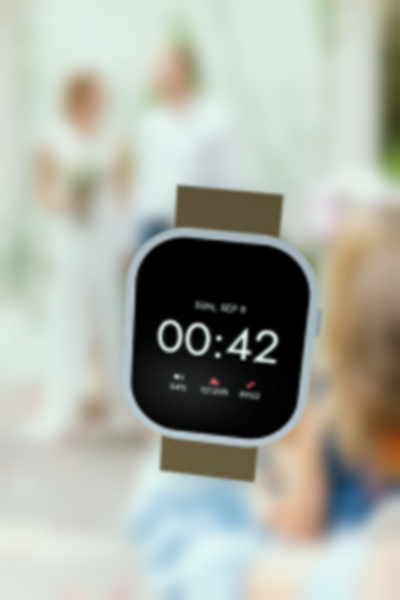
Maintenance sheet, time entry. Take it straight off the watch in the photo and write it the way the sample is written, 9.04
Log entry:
0.42
